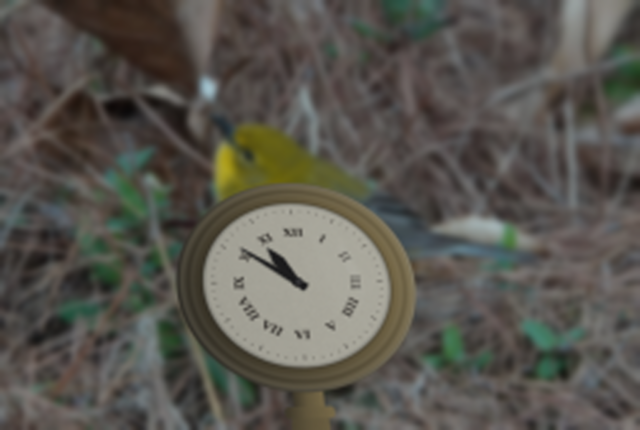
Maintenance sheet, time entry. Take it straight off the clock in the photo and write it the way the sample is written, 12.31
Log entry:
10.51
